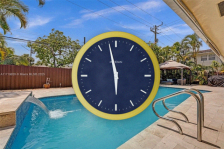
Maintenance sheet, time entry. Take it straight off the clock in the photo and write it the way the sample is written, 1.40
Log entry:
5.58
